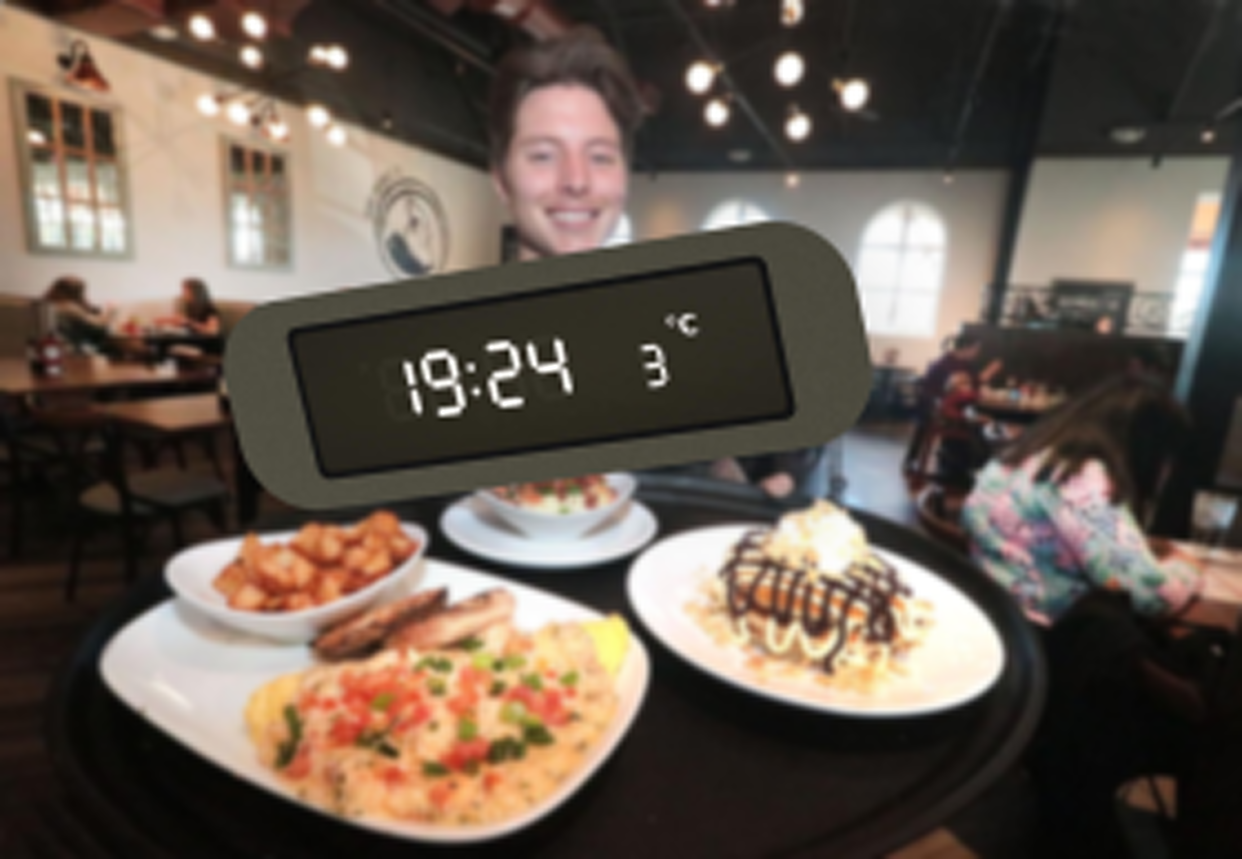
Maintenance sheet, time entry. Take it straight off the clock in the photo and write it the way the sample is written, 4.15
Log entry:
19.24
